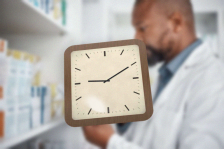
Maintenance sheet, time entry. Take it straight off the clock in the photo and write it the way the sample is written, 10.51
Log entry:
9.10
